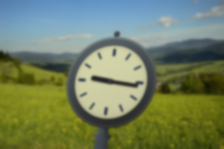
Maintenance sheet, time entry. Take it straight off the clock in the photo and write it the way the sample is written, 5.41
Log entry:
9.16
